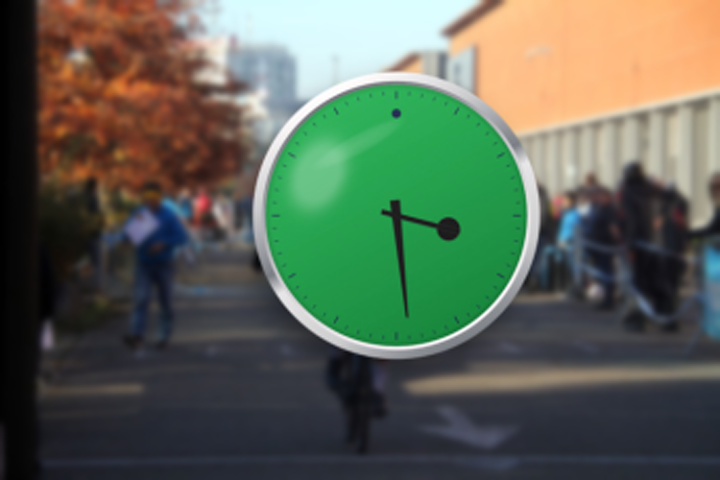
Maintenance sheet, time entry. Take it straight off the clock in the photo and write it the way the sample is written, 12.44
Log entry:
3.29
